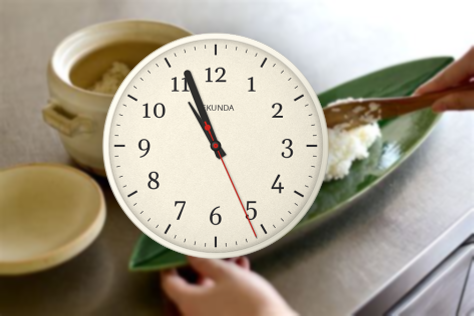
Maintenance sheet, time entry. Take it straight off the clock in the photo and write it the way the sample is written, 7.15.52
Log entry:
10.56.26
